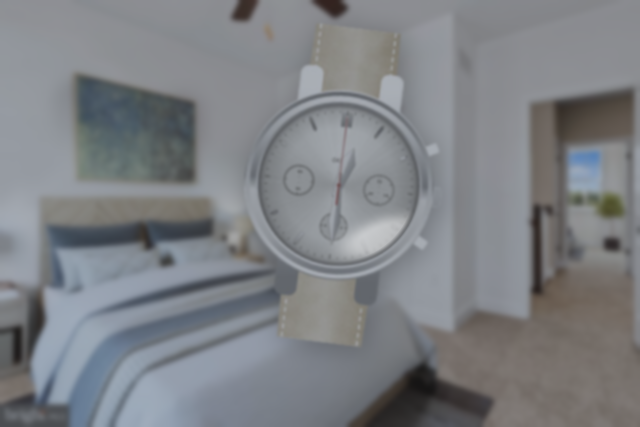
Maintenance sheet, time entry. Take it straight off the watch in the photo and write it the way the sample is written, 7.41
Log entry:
12.30
